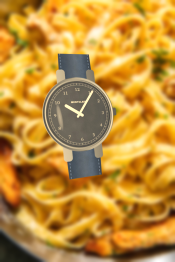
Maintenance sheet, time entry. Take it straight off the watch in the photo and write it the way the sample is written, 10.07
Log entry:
10.06
